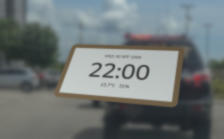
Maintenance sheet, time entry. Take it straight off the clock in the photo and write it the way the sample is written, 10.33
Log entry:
22.00
